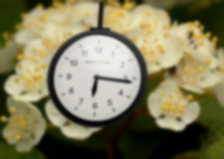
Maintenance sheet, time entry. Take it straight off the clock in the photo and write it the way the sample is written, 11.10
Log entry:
6.16
